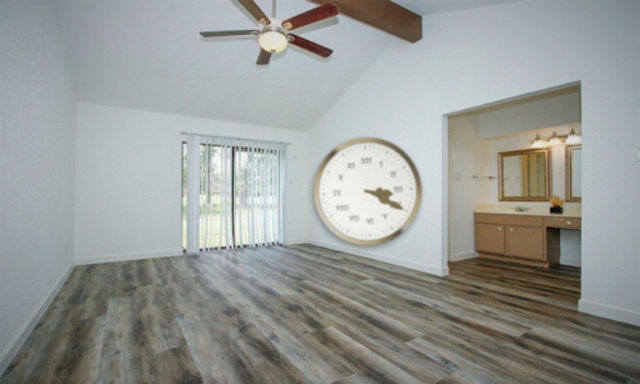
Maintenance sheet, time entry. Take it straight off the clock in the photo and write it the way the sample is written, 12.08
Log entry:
3.20
